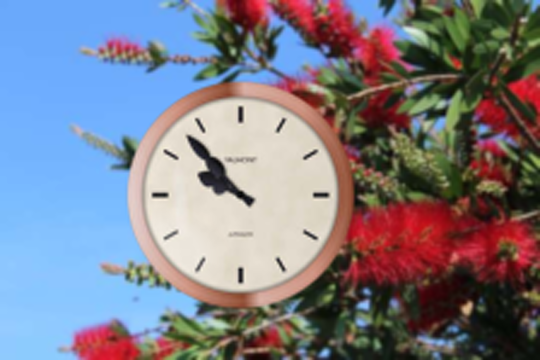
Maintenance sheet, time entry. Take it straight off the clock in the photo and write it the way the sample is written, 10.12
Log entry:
9.53
